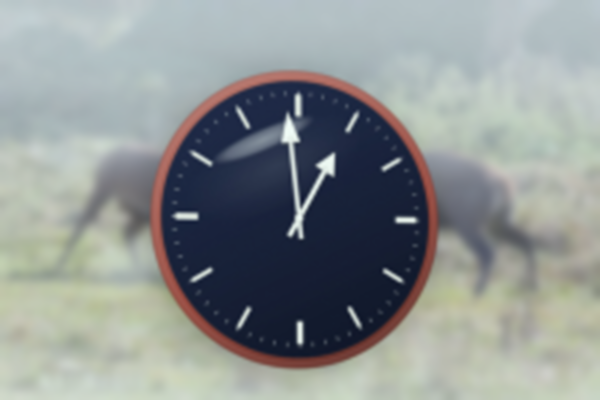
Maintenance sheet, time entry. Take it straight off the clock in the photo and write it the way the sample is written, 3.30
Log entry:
12.59
